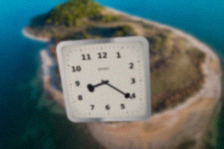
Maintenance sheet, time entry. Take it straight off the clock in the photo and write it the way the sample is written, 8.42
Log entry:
8.21
